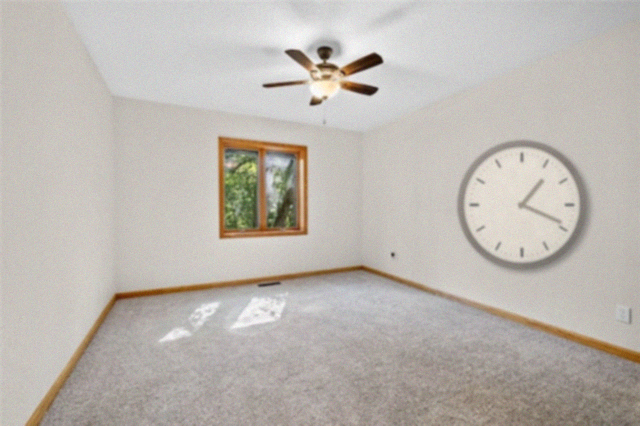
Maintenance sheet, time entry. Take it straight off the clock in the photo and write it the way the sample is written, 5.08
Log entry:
1.19
